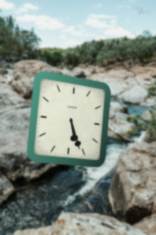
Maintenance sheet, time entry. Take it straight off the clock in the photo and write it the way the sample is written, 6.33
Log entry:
5.26
